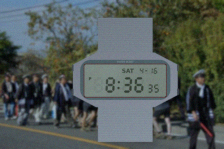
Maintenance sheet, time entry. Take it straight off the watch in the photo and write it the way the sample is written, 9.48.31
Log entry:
8.36.35
